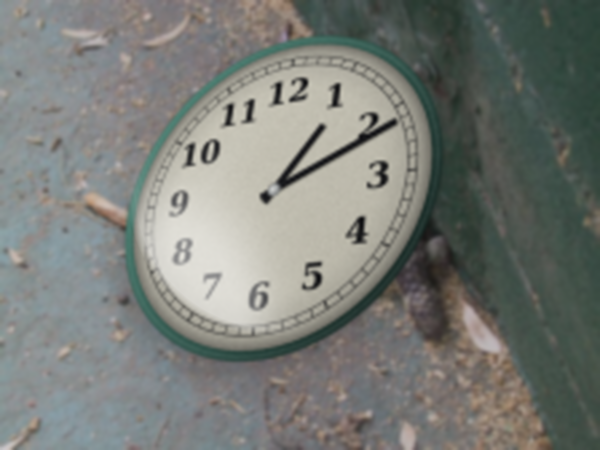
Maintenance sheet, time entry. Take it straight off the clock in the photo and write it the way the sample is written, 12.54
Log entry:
1.11
